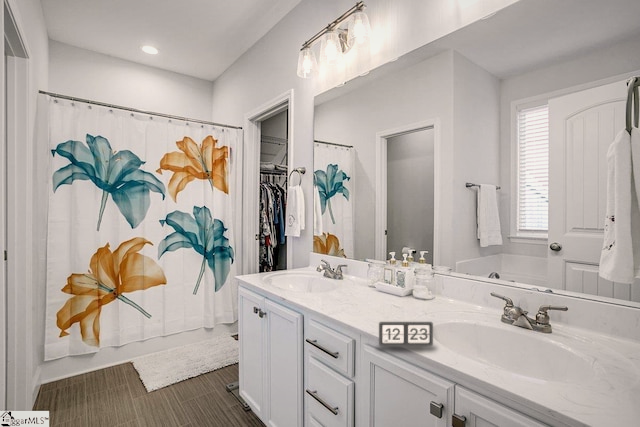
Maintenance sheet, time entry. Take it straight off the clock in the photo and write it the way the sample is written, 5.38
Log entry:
12.23
